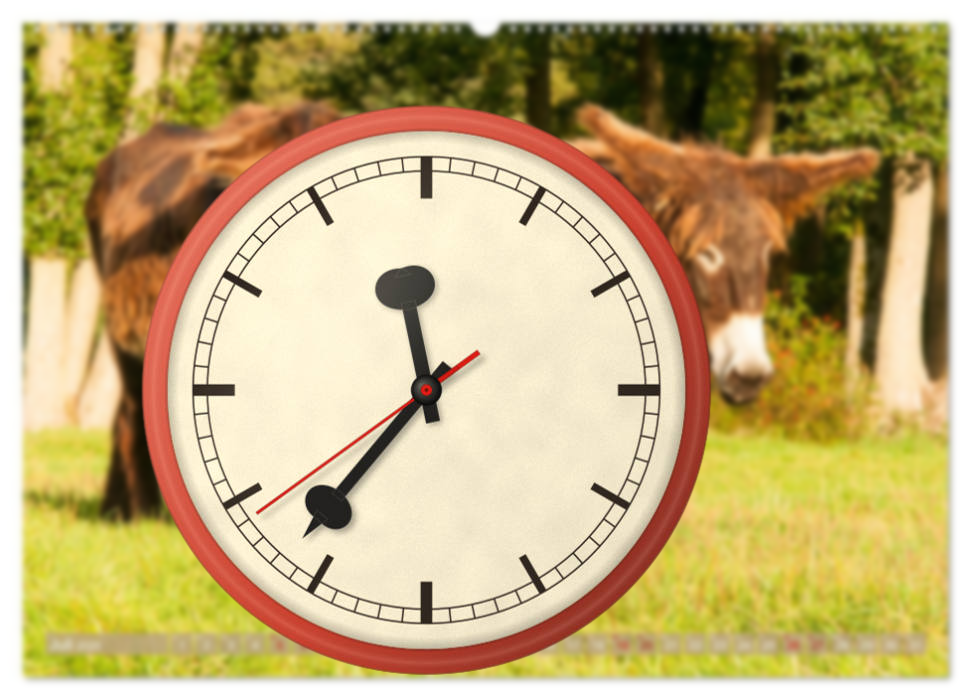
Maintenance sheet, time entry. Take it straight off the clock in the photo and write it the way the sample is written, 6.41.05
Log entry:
11.36.39
